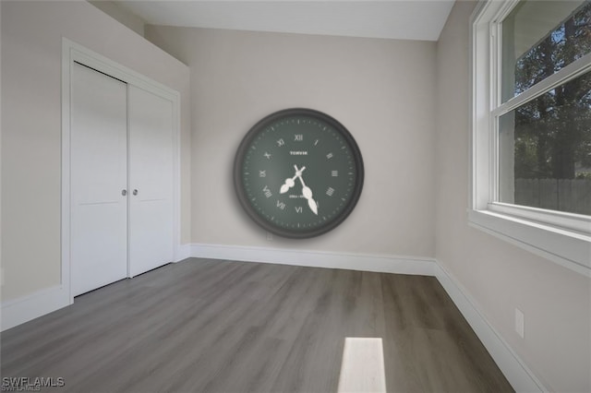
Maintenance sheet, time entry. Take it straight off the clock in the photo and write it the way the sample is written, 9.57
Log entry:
7.26
